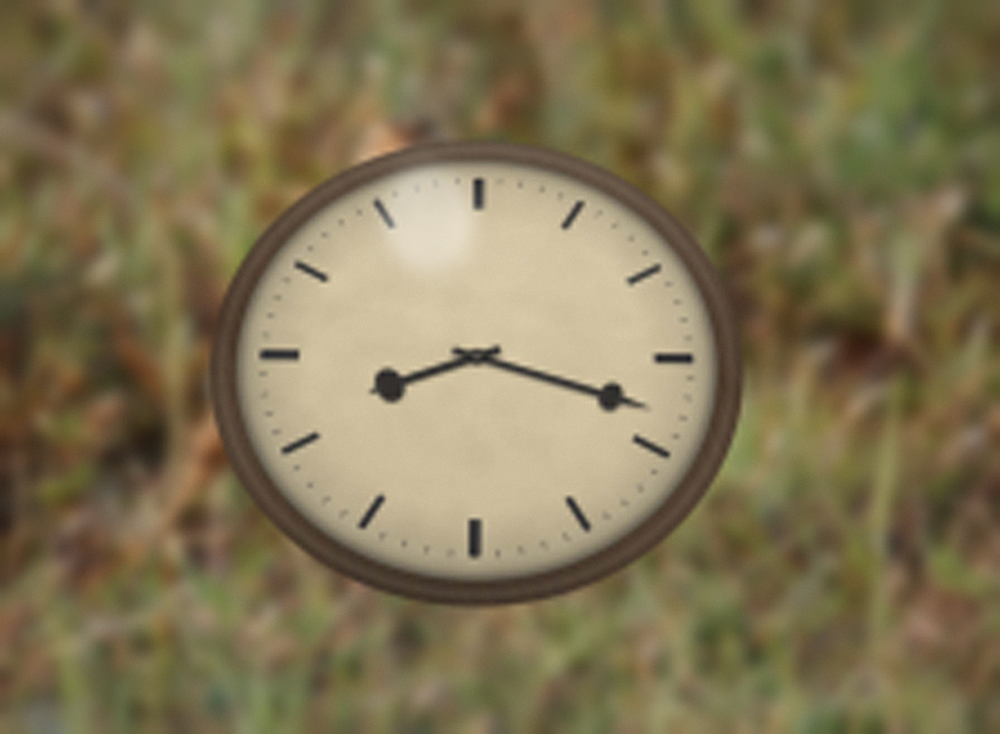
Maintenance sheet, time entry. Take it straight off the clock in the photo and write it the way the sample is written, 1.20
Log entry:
8.18
